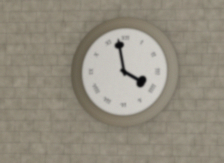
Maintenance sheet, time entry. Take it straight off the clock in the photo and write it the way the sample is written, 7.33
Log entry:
3.58
